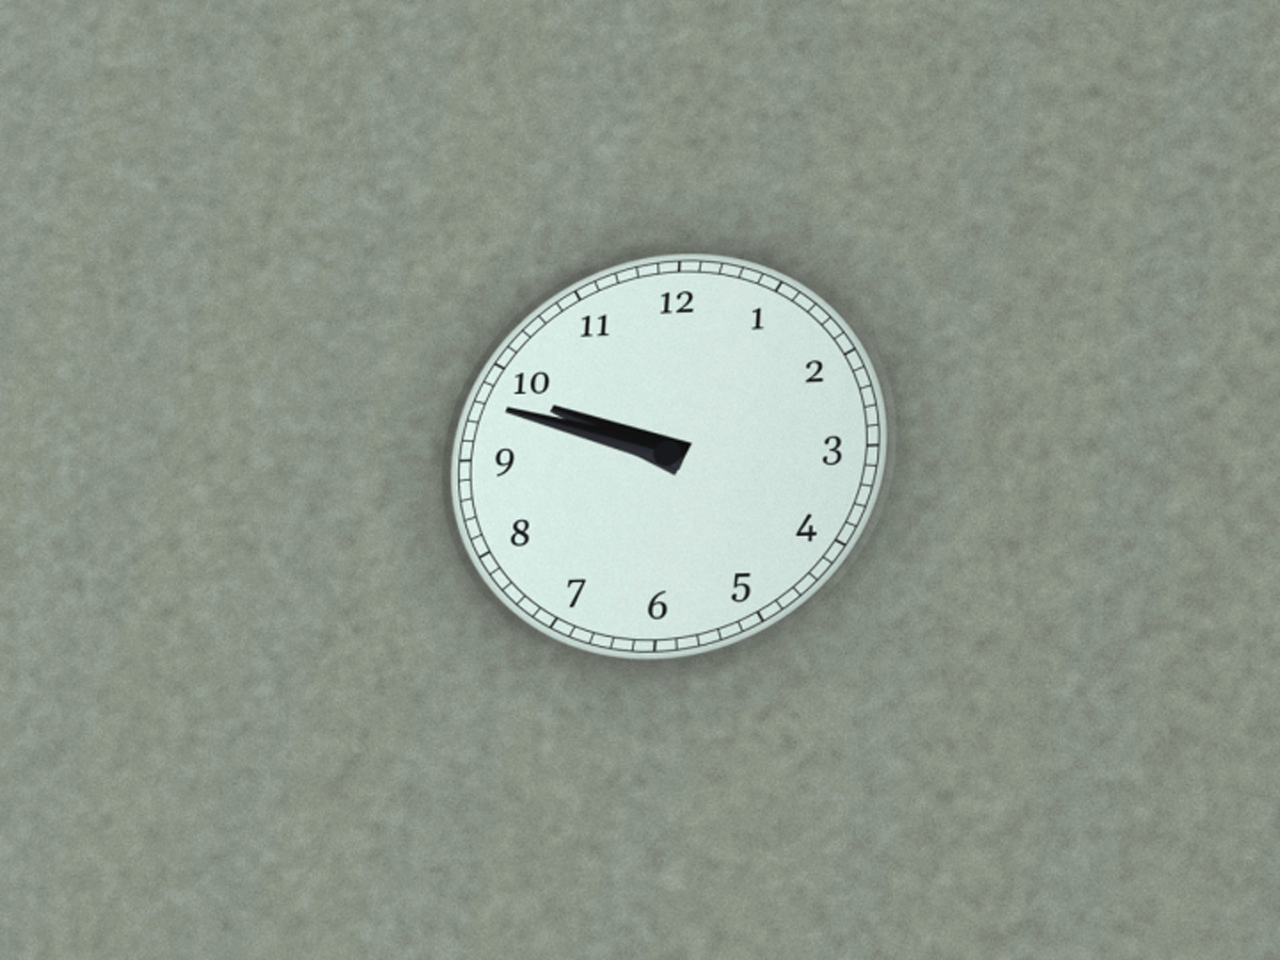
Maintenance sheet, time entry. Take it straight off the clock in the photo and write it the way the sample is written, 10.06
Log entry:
9.48
